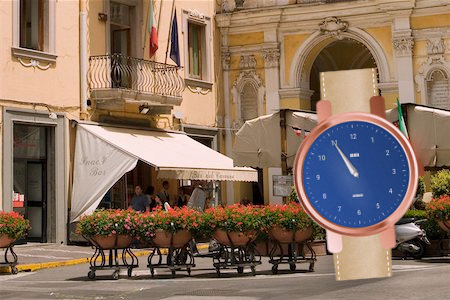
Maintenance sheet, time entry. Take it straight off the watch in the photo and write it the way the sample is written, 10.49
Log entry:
10.55
